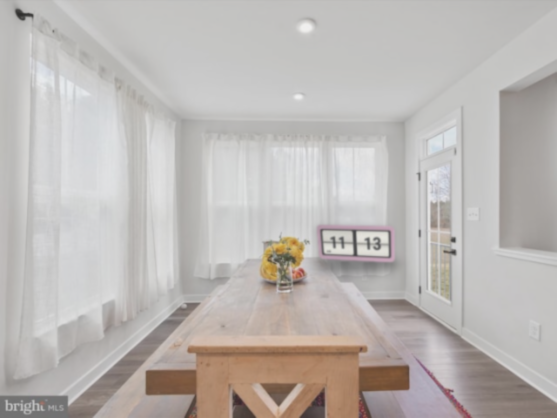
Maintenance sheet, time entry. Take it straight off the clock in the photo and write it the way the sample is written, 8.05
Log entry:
11.13
